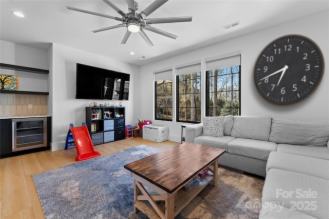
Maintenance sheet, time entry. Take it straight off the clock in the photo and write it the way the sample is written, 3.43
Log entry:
6.41
